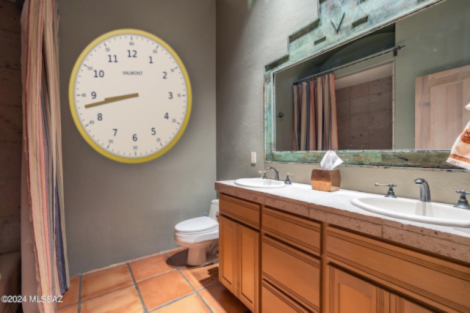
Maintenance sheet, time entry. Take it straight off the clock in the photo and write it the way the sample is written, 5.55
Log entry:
8.43
